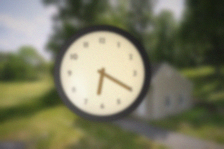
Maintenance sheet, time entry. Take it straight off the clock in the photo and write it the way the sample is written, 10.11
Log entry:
6.20
